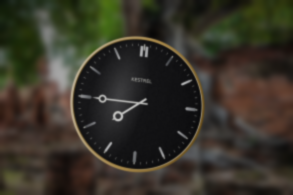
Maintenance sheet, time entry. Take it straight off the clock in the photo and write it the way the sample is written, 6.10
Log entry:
7.45
